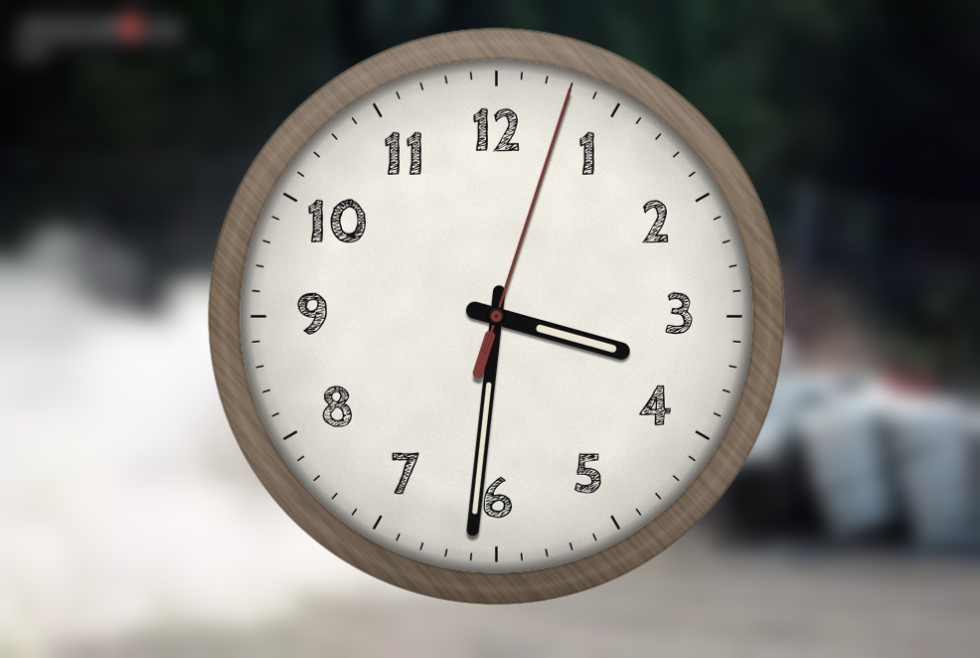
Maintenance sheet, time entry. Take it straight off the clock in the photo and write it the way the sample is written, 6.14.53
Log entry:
3.31.03
